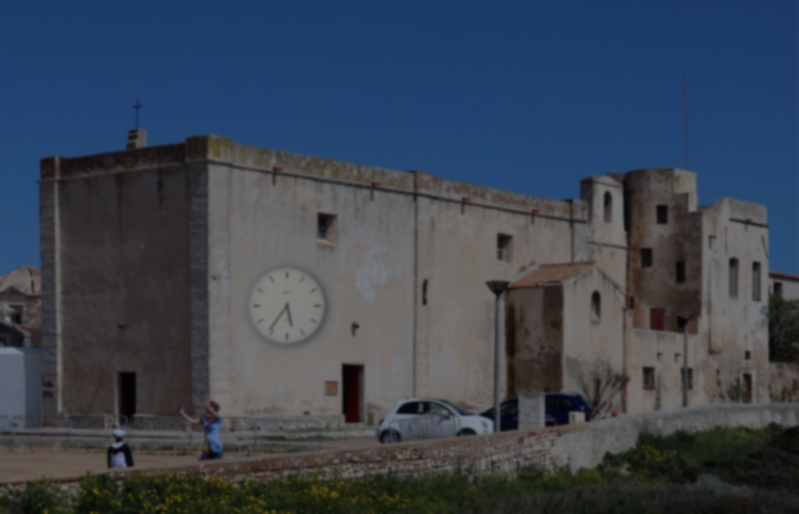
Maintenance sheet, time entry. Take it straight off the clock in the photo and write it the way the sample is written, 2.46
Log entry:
5.36
